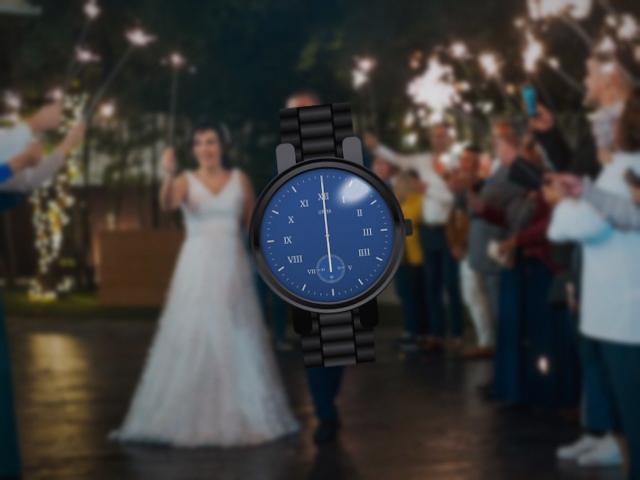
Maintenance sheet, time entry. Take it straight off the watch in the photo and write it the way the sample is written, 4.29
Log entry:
6.00
